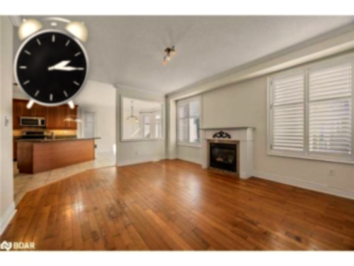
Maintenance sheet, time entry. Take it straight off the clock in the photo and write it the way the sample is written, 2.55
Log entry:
2.15
